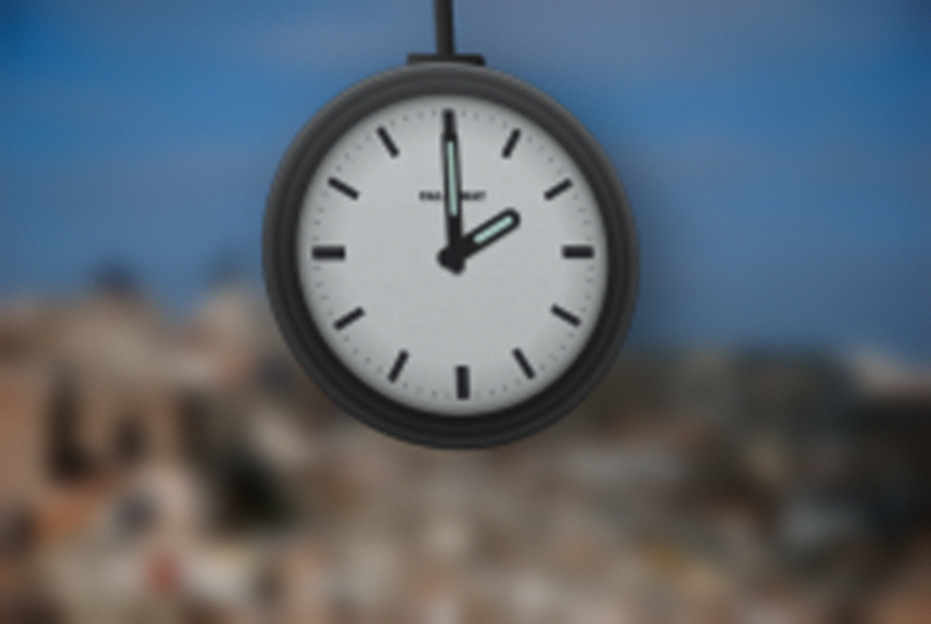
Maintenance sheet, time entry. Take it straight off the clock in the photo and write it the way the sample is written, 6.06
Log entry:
2.00
